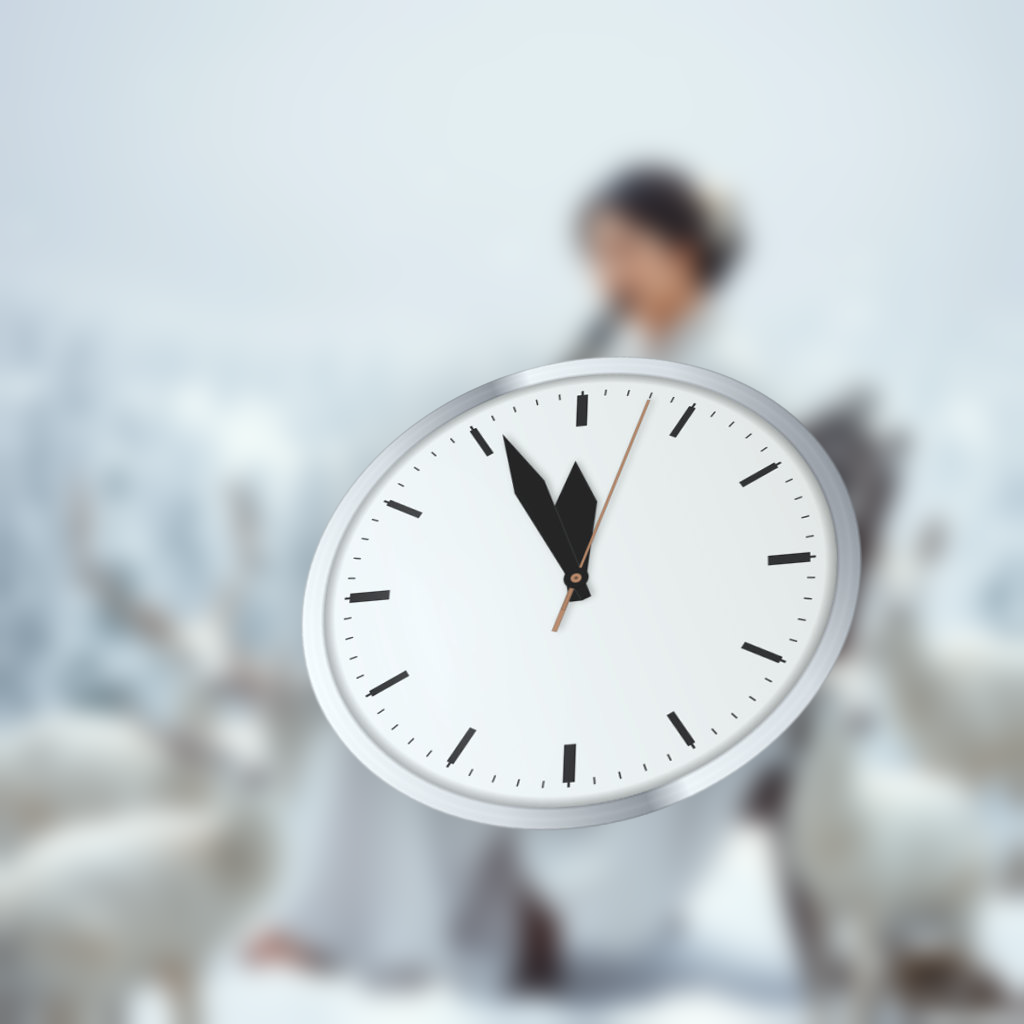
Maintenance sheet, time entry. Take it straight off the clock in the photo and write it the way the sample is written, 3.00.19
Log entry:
11.56.03
